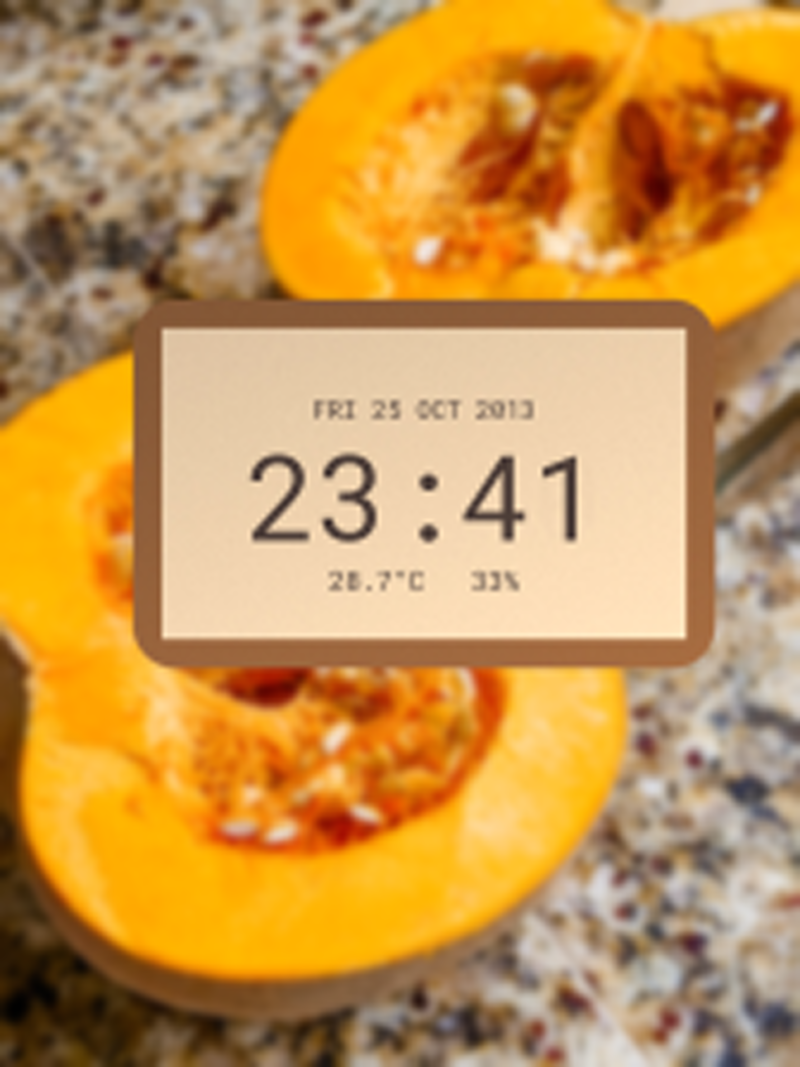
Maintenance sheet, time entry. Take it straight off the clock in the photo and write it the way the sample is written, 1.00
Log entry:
23.41
